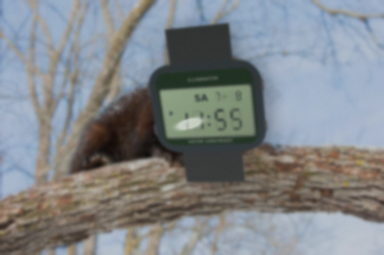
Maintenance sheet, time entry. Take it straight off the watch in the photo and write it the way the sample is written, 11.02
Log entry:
11.55
